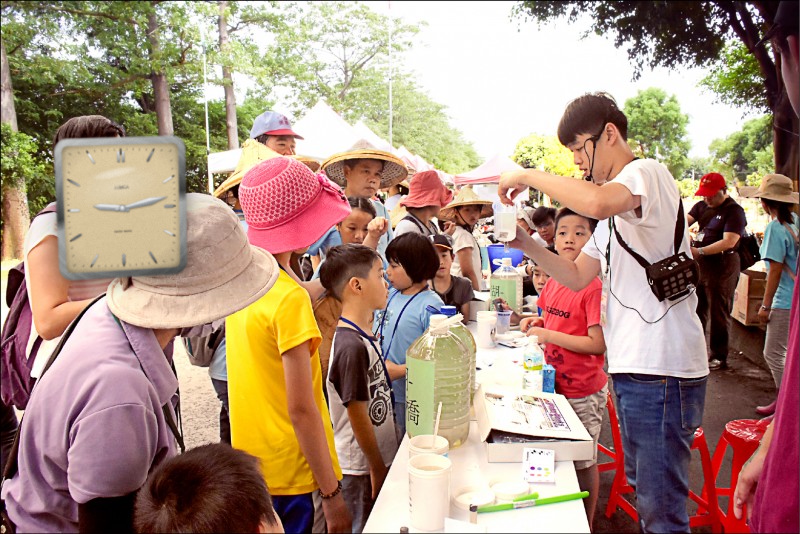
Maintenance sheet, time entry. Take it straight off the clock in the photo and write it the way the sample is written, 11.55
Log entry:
9.13
